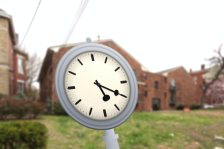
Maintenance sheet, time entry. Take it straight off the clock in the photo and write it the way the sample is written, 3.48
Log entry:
5.20
